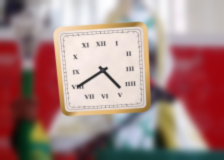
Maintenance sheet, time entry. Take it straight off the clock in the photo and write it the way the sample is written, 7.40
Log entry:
4.40
